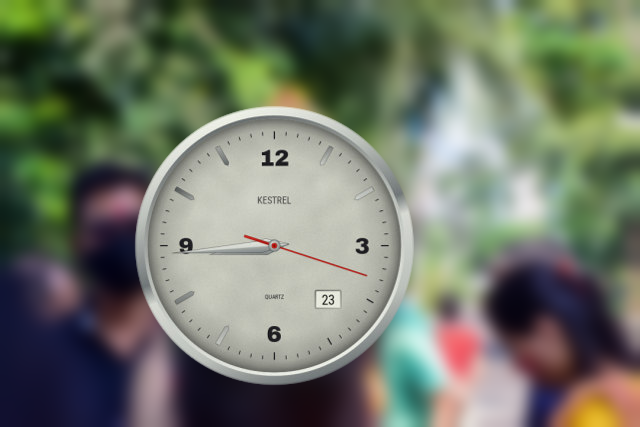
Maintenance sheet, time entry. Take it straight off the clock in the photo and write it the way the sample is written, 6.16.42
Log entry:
8.44.18
